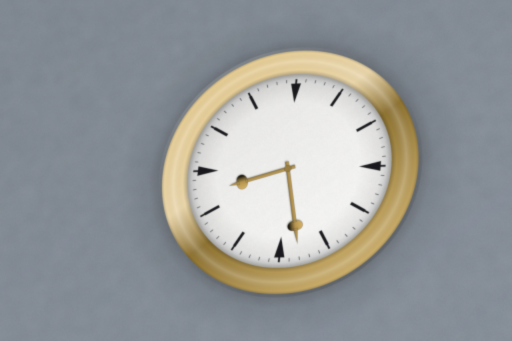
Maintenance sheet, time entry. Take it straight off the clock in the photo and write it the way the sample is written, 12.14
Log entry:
8.28
